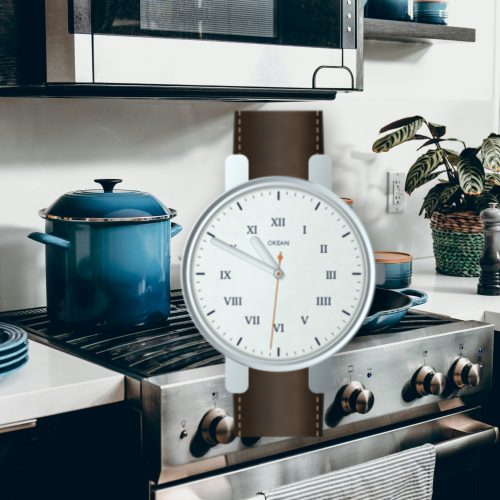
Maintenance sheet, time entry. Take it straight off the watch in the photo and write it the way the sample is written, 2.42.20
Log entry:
10.49.31
